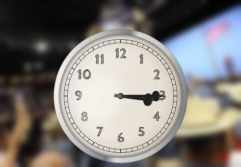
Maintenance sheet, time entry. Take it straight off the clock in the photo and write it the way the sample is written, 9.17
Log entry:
3.15
